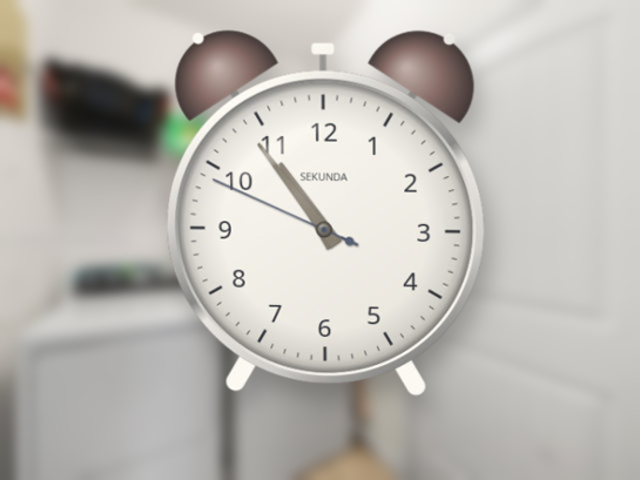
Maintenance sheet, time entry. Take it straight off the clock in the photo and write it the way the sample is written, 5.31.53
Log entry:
10.53.49
